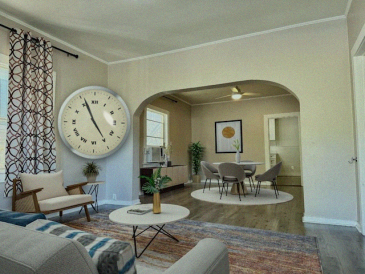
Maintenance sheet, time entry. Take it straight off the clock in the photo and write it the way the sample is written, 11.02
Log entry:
4.56
